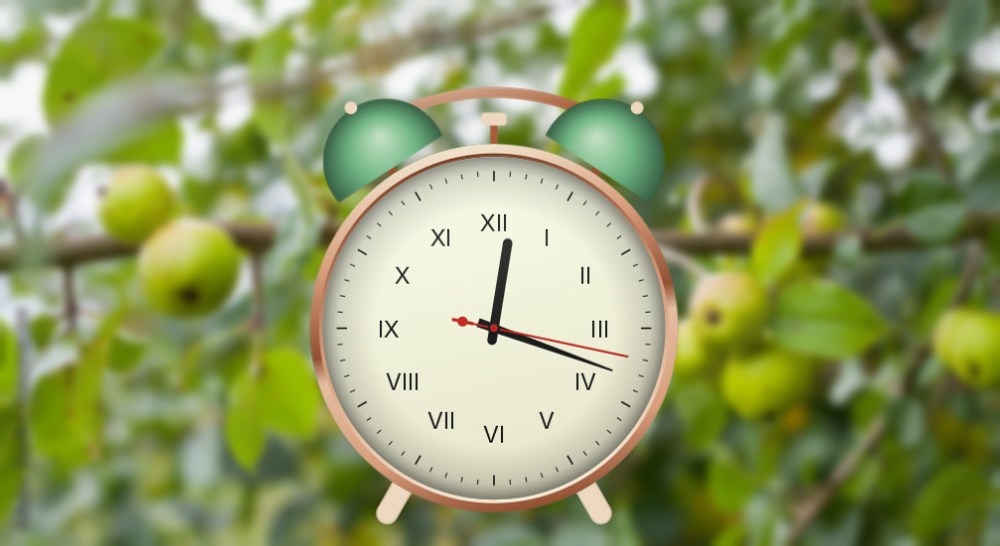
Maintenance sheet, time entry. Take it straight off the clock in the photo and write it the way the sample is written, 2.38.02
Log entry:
12.18.17
